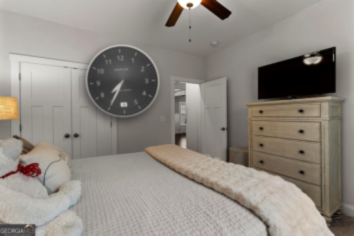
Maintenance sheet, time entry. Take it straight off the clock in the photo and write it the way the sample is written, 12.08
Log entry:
7.35
